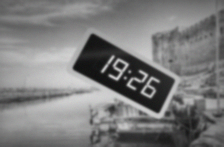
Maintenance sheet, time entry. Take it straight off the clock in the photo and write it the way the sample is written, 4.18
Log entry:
19.26
